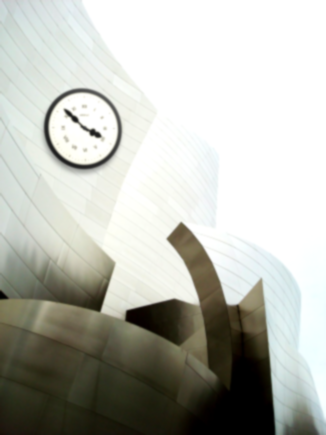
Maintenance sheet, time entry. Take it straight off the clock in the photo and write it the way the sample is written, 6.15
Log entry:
3.52
